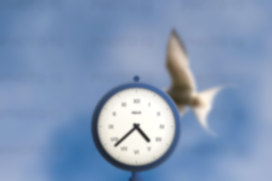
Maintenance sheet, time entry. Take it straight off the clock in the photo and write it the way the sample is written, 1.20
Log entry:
4.38
